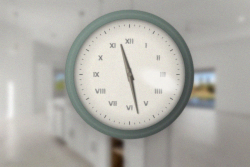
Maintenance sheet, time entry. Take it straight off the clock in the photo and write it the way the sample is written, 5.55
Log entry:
11.28
